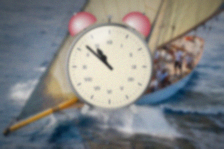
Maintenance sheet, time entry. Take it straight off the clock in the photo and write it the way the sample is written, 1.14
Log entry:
10.52
